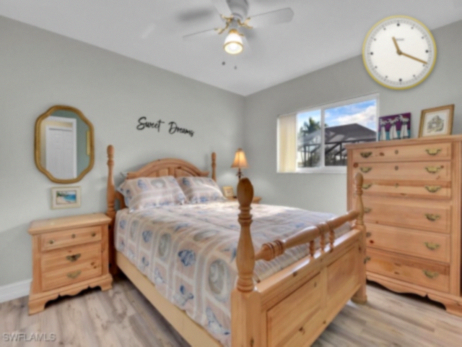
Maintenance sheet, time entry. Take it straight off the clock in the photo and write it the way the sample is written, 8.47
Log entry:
11.19
